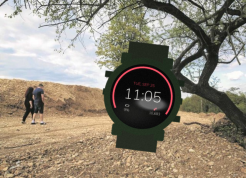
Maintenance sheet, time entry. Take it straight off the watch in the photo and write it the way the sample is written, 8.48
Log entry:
11.05
